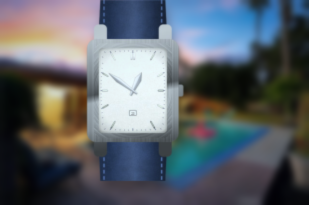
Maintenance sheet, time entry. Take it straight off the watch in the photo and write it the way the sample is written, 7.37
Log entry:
12.51
